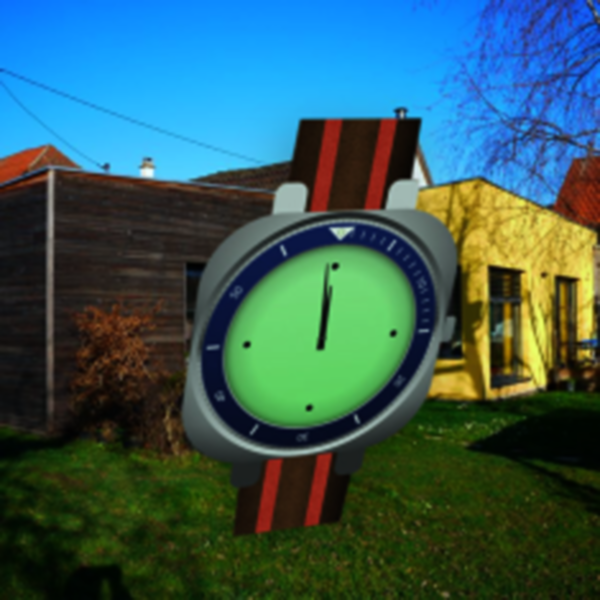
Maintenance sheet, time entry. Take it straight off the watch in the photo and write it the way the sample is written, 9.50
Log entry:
11.59
